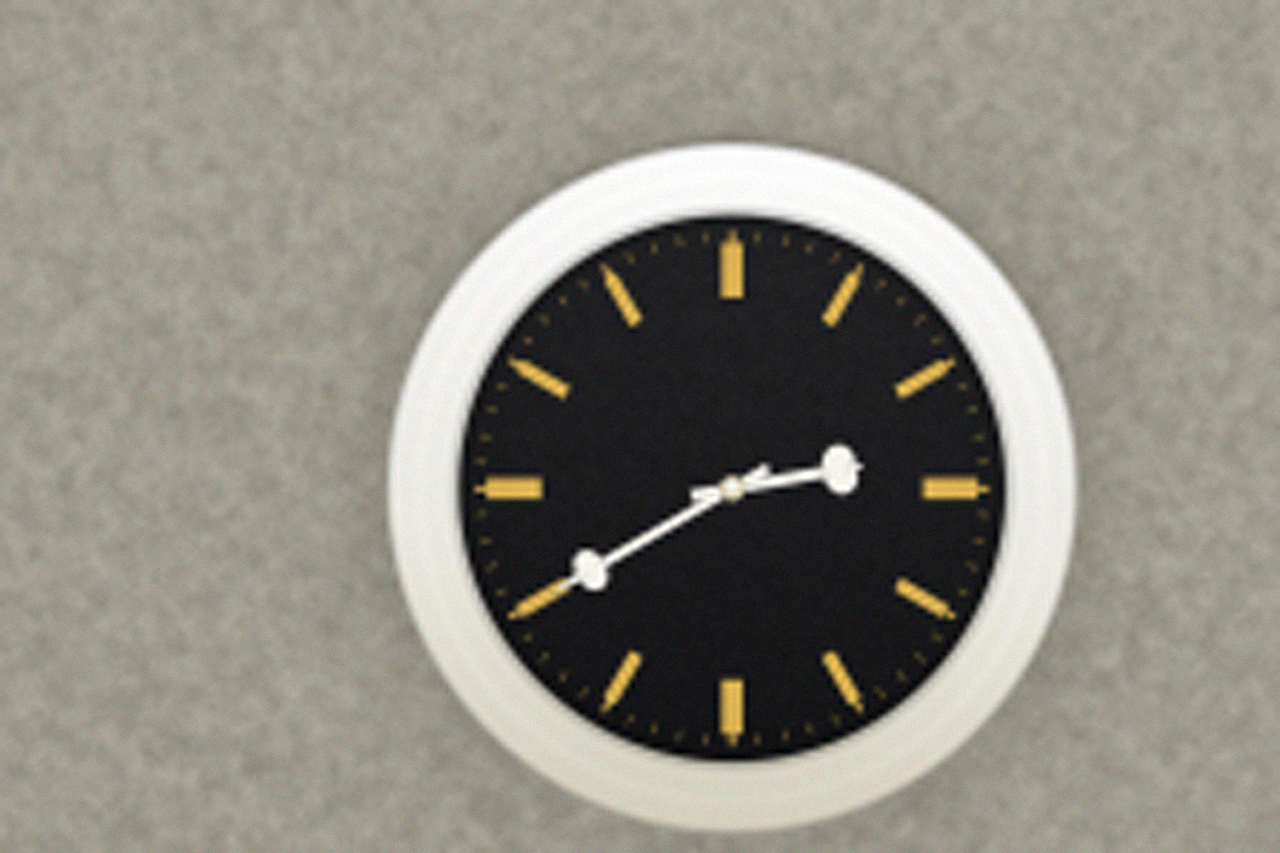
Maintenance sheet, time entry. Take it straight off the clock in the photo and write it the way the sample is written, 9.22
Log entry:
2.40
